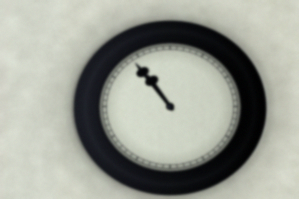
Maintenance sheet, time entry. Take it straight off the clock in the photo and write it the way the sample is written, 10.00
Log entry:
10.54
